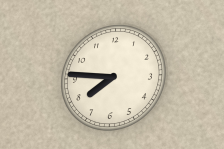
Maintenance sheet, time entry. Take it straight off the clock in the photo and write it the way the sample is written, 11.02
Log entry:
7.46
